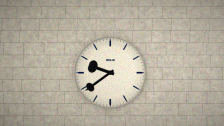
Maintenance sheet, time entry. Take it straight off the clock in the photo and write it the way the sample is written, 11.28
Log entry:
9.39
